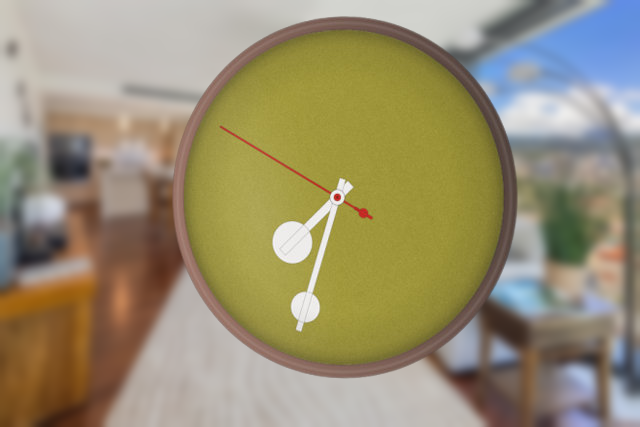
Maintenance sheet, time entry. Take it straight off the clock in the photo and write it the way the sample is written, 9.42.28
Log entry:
7.32.50
